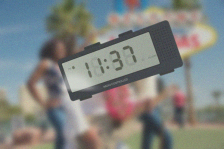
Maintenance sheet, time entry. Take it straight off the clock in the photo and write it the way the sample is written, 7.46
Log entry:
11.37
